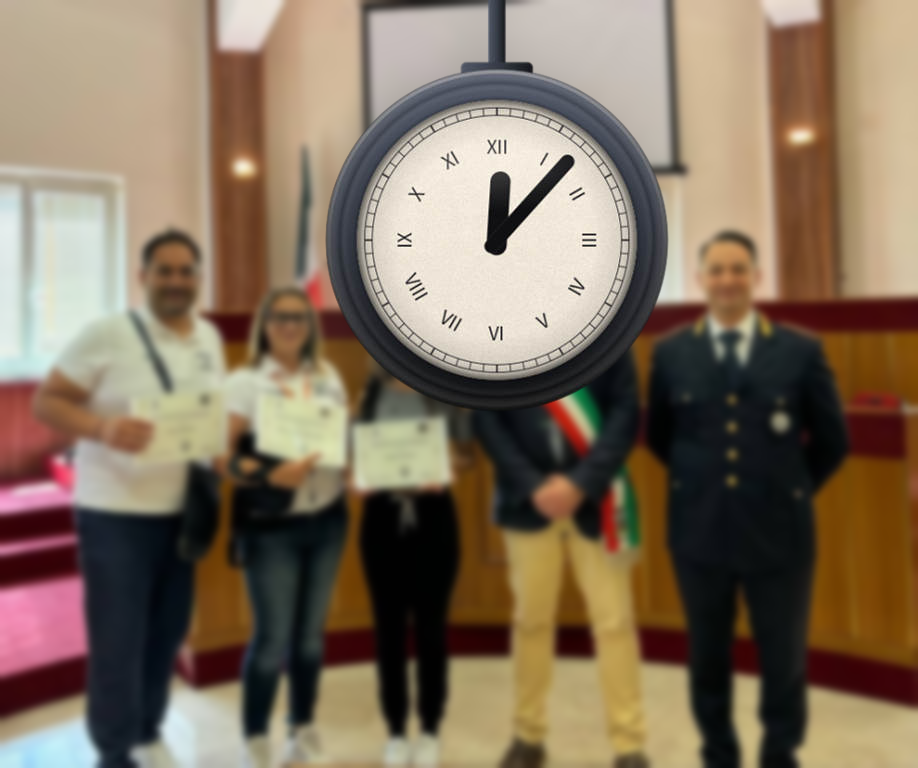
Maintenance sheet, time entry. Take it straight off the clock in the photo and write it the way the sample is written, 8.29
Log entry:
12.07
